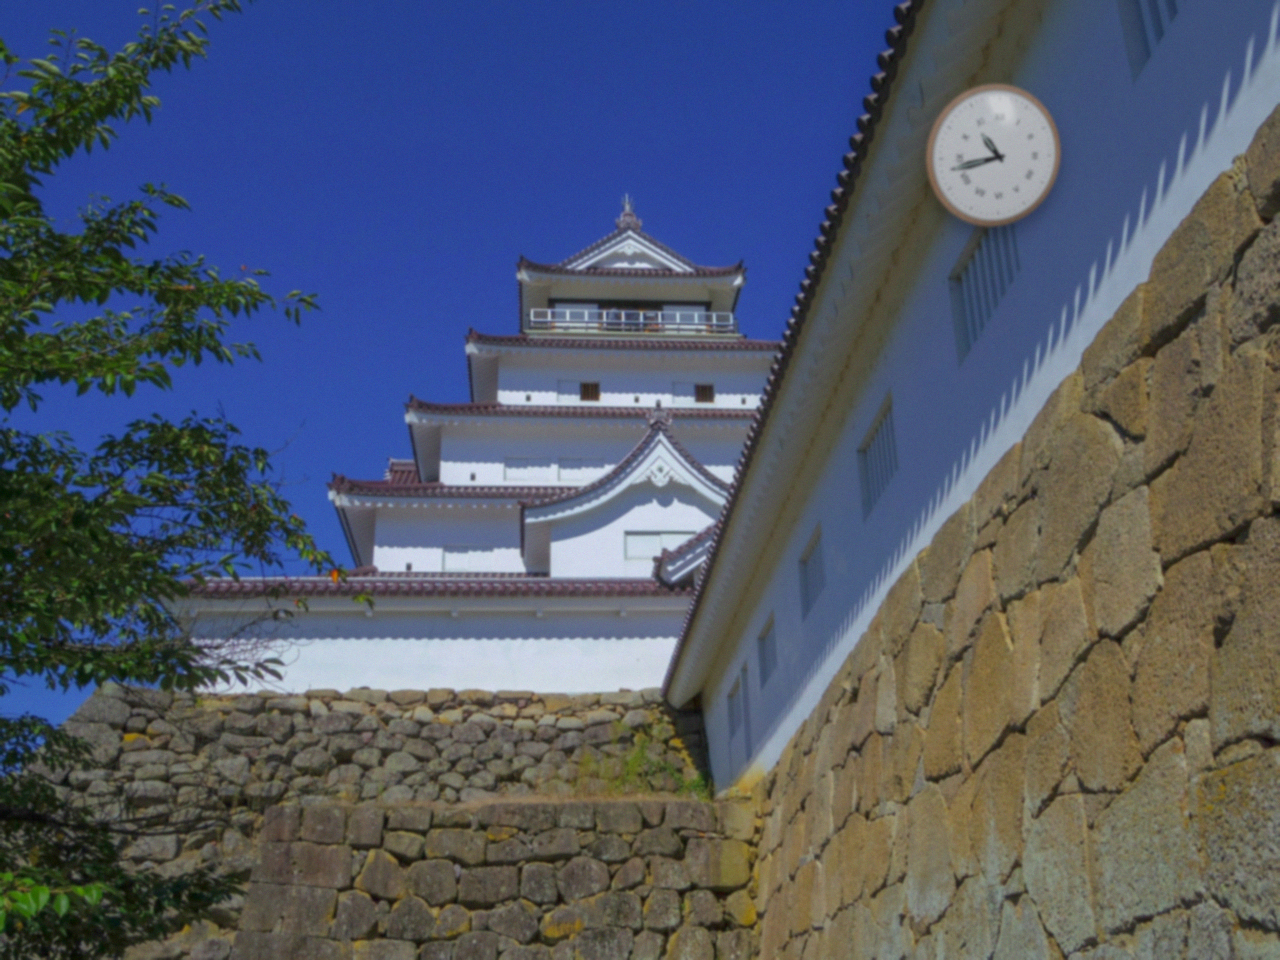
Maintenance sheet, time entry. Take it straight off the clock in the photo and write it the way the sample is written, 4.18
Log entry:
10.43
